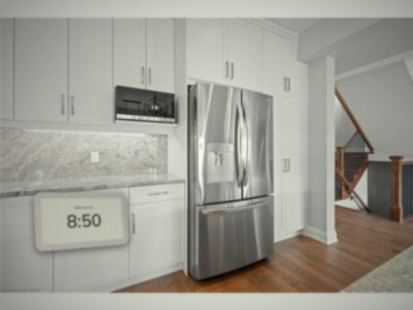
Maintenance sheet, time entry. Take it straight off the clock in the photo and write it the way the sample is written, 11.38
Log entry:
8.50
